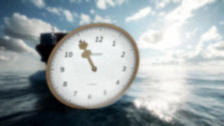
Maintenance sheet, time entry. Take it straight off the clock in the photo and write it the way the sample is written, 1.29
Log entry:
10.55
